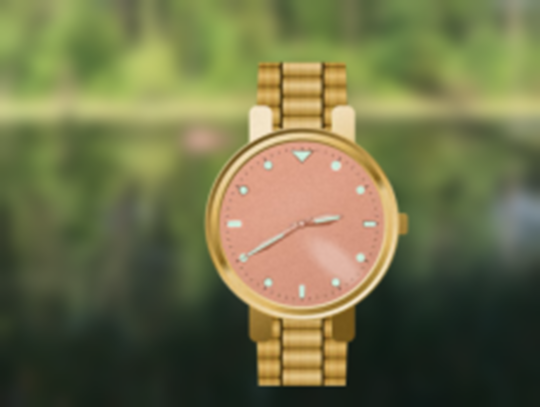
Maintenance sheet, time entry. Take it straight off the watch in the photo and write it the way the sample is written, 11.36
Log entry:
2.40
